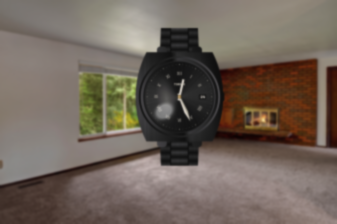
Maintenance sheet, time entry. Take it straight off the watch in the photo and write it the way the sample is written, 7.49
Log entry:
12.26
